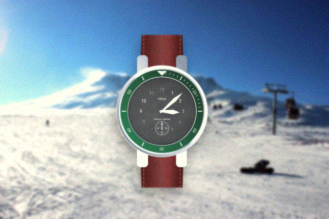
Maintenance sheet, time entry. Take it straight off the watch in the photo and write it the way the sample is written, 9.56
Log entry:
3.08
